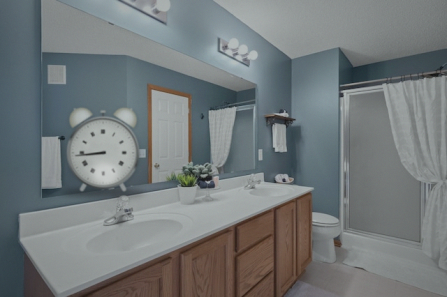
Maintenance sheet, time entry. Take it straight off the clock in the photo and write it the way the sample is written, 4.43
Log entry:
8.44
